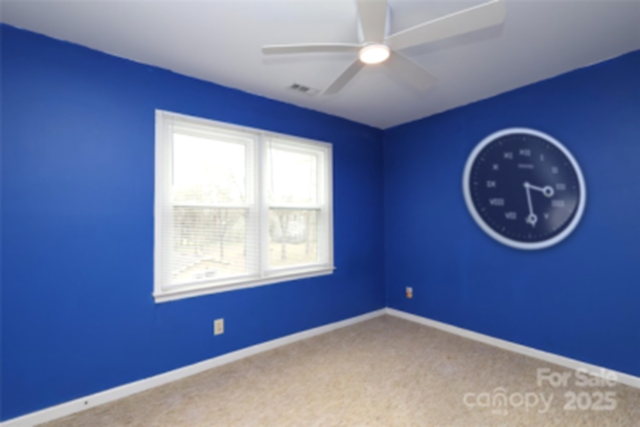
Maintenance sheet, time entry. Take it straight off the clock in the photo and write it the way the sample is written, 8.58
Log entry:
3.29
